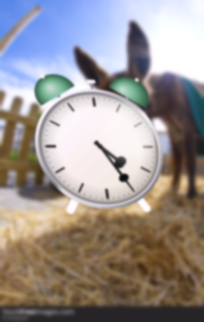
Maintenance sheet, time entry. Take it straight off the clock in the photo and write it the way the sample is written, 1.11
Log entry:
4.25
